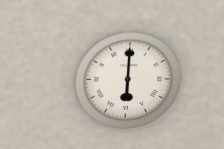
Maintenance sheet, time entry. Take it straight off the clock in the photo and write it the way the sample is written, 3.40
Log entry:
6.00
